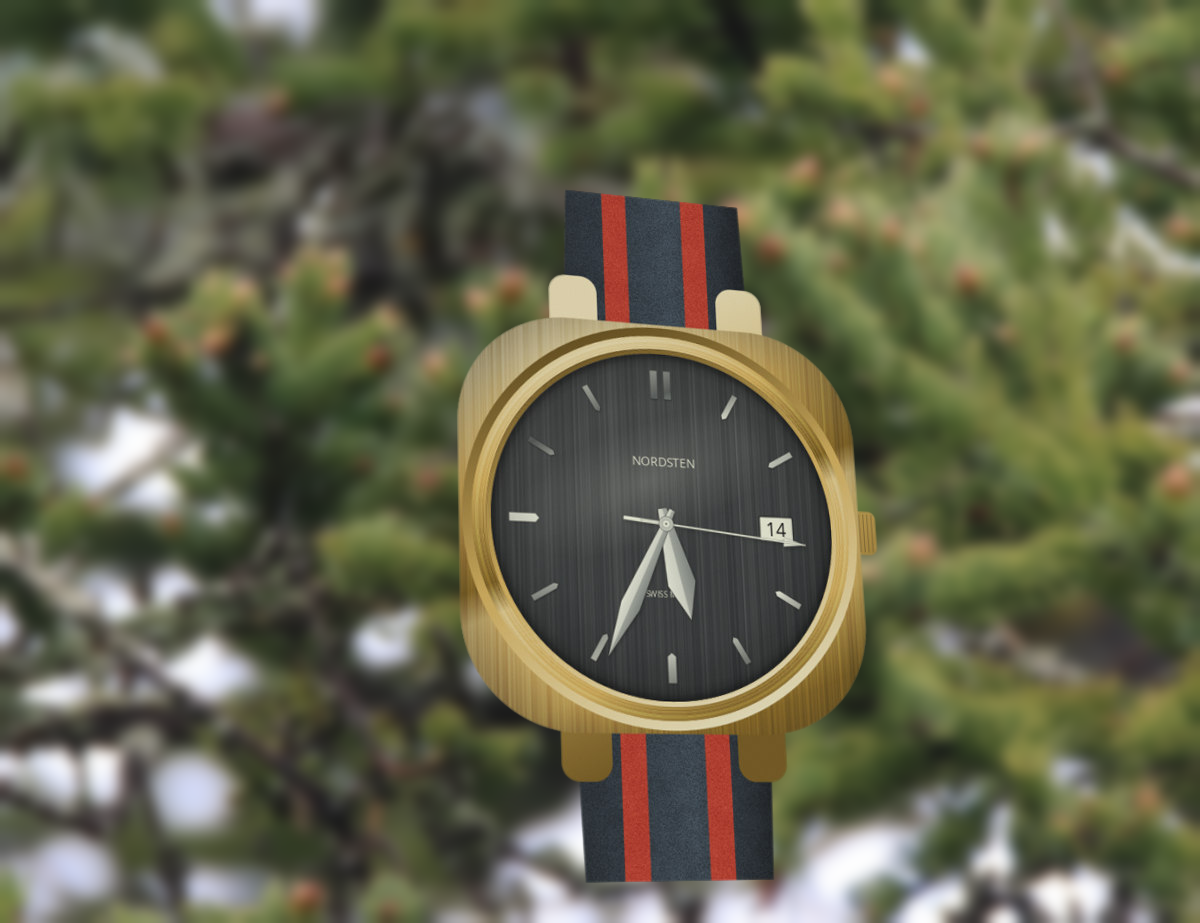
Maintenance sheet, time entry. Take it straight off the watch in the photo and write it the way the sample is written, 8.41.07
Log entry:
5.34.16
